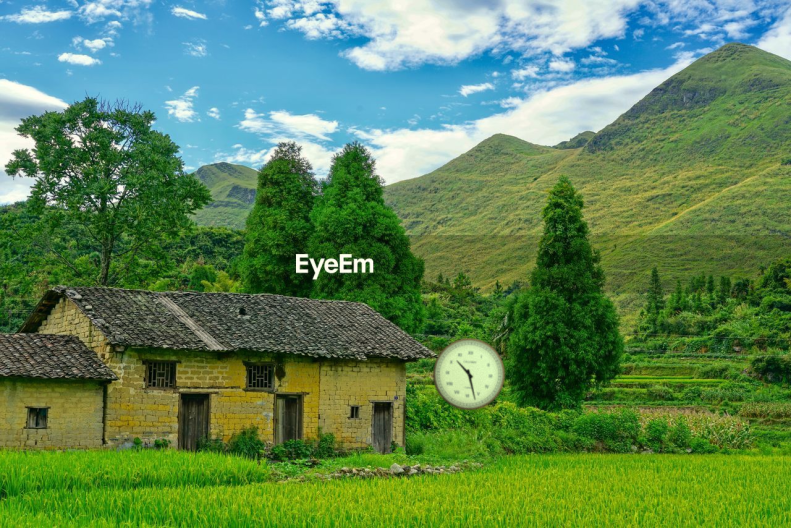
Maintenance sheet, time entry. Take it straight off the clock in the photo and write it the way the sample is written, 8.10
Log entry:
10.27
